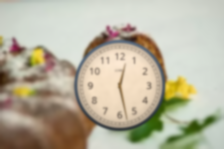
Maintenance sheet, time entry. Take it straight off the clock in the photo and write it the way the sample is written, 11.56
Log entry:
12.28
